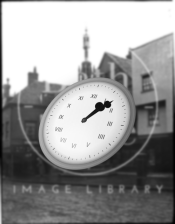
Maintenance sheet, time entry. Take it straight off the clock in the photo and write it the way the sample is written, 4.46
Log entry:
1.07
